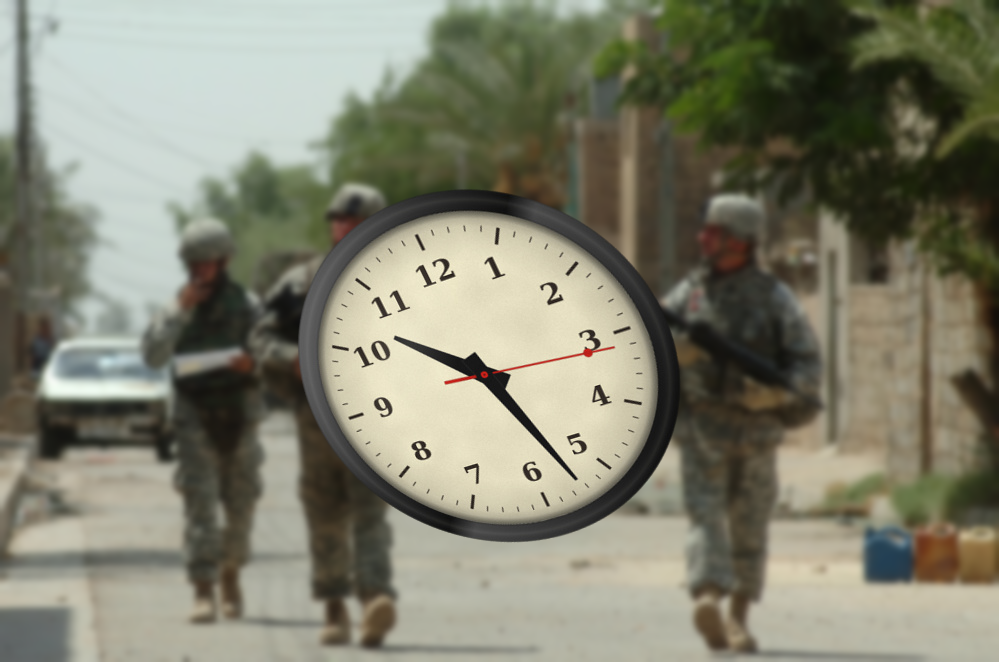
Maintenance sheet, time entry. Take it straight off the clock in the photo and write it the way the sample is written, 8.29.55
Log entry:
10.27.16
